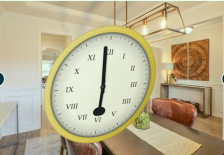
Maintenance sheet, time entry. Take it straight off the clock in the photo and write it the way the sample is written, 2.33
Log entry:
5.59
